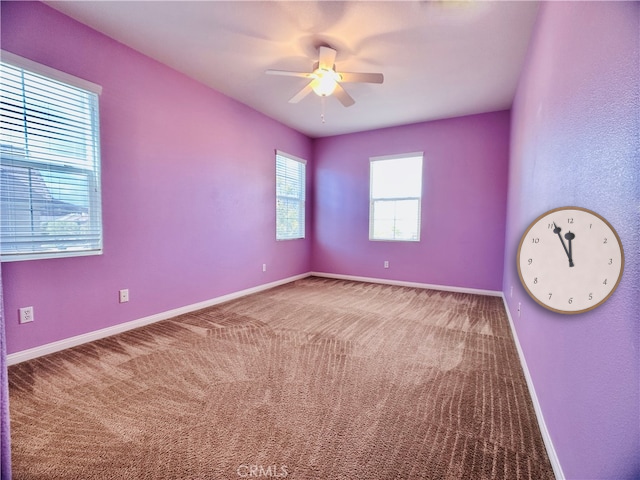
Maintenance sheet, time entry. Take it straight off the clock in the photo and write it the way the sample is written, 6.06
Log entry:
11.56
